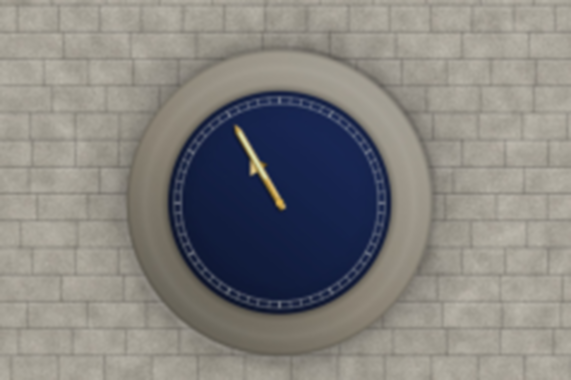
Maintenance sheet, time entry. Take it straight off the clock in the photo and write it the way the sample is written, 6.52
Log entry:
10.55
